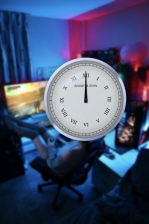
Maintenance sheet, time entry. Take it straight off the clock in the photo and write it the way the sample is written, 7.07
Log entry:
12.00
